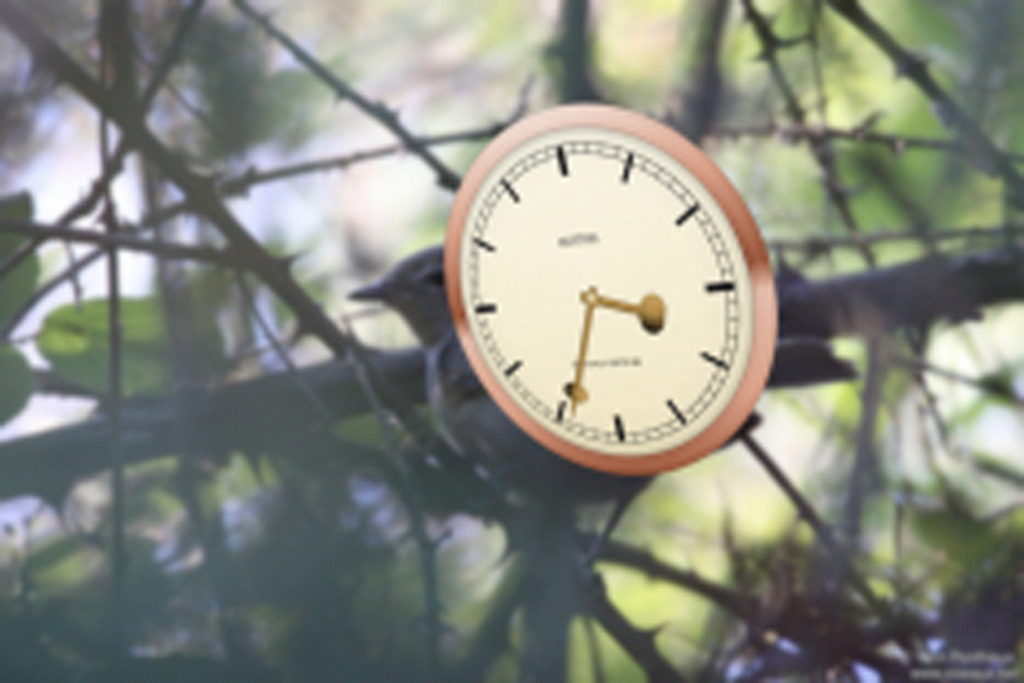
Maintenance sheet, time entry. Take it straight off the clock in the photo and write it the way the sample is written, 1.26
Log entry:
3.34
